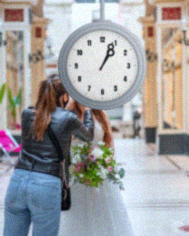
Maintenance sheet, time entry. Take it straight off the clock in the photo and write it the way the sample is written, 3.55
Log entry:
1.04
